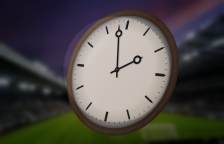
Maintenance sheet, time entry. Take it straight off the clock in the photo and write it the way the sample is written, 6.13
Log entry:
1.58
